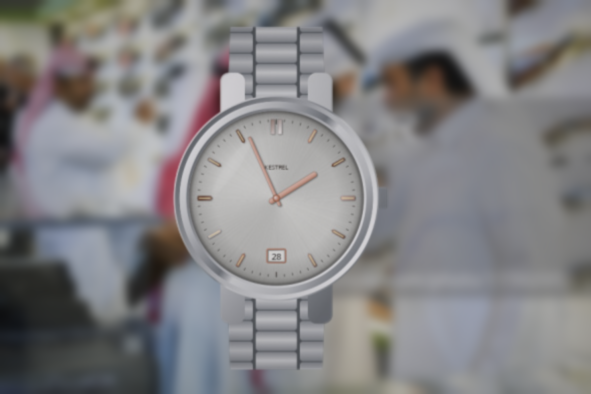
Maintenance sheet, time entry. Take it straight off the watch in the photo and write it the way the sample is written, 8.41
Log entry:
1.56
